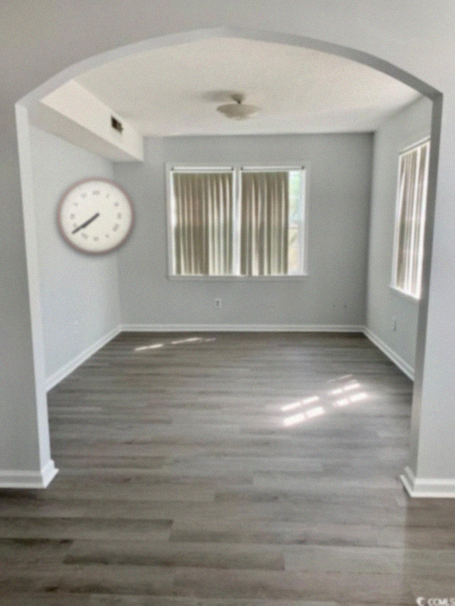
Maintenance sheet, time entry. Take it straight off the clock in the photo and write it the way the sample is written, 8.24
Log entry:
7.39
